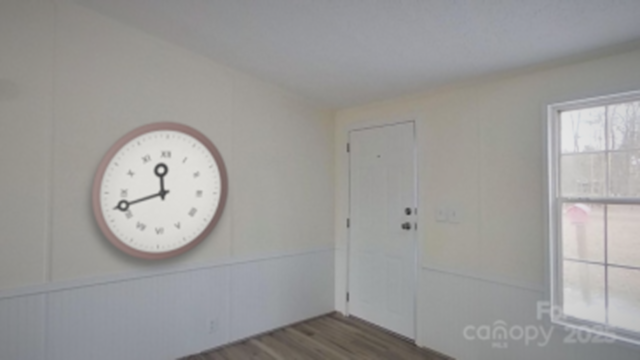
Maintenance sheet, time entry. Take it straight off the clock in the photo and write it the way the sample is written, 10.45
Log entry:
11.42
